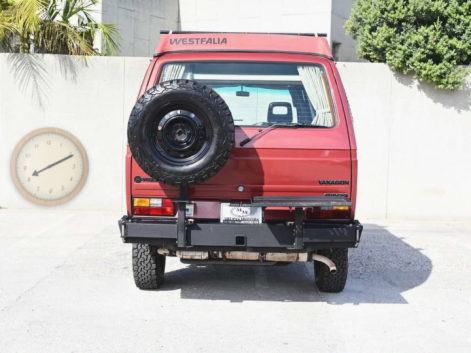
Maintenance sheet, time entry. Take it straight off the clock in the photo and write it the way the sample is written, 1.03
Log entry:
8.11
